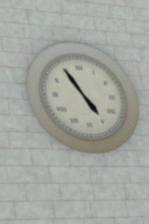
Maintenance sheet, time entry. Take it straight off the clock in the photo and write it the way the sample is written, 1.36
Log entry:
4.55
